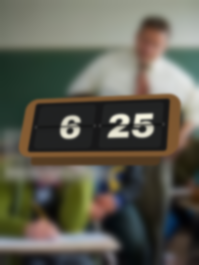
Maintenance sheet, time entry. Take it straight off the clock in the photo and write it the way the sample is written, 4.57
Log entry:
6.25
